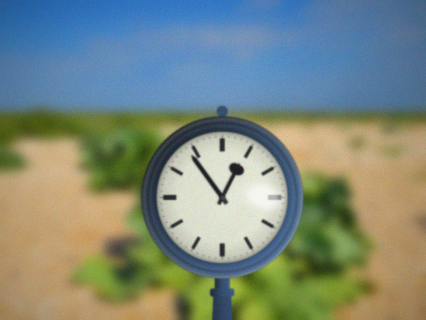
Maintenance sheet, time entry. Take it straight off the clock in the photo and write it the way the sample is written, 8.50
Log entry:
12.54
